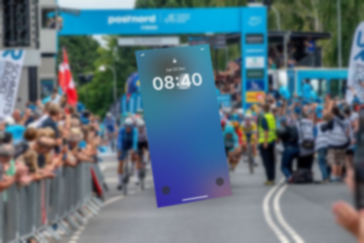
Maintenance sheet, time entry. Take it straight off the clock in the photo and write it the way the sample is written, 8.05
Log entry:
8.40
